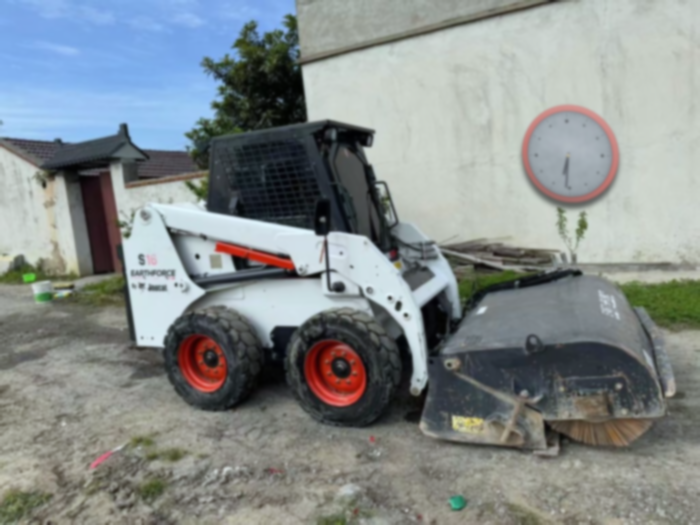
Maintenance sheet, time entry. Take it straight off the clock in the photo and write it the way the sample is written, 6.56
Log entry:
6.31
